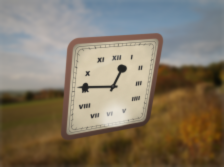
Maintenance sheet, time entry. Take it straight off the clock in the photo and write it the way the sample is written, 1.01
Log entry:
12.46
